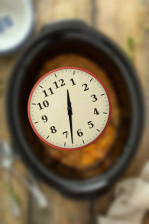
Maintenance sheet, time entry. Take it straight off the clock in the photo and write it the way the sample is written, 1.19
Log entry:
12.33
